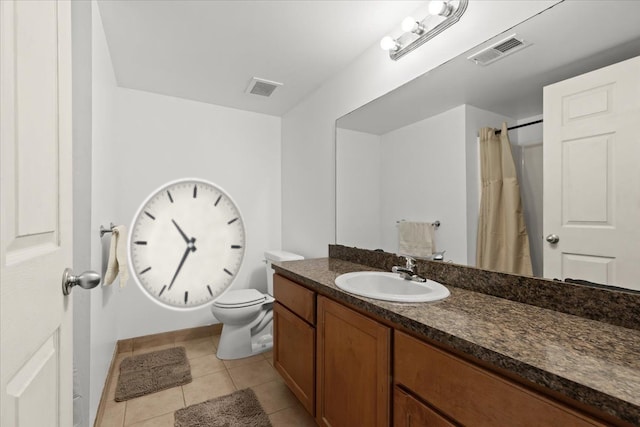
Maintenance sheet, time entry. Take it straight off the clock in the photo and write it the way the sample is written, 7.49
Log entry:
10.34
